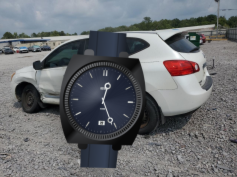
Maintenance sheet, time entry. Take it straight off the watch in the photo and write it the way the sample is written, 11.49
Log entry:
12.26
